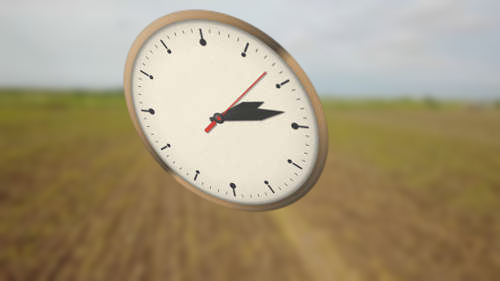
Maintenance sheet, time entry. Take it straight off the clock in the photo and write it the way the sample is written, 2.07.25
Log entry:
2.13.08
